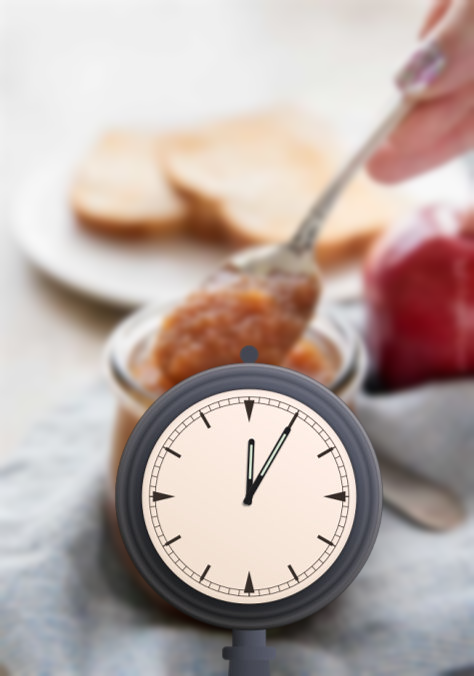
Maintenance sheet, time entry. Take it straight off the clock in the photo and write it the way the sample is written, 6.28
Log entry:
12.05
